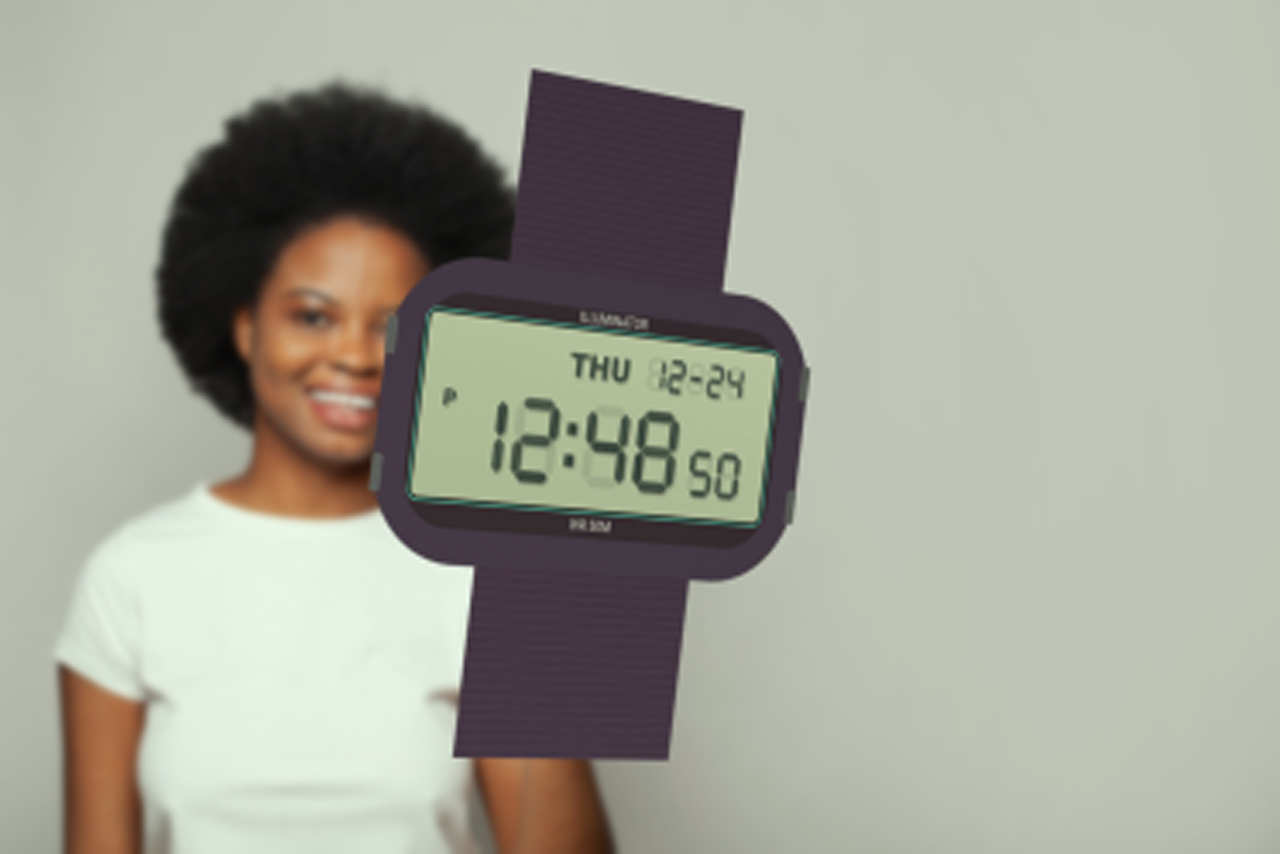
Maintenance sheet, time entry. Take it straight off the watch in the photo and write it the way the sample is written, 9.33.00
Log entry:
12.48.50
